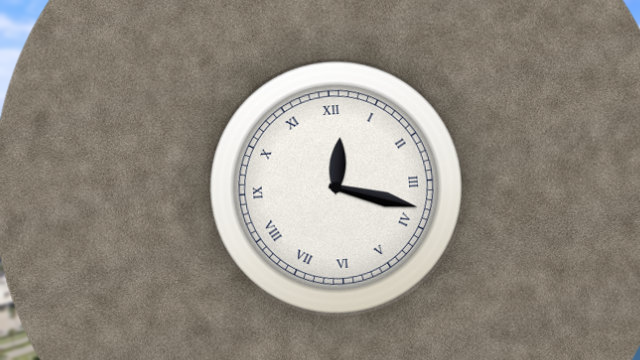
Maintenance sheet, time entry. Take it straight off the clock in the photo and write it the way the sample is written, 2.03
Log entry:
12.18
